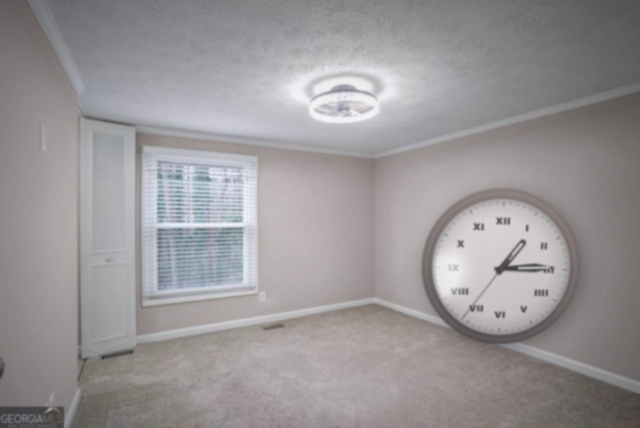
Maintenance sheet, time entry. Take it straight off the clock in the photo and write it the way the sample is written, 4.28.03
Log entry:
1.14.36
